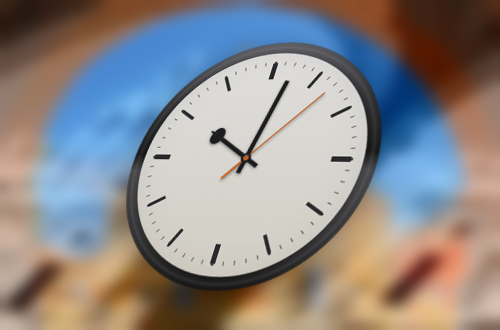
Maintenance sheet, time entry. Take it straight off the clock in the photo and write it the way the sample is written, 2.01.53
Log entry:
10.02.07
